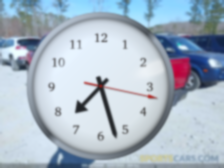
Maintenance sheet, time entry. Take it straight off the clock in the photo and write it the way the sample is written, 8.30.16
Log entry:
7.27.17
